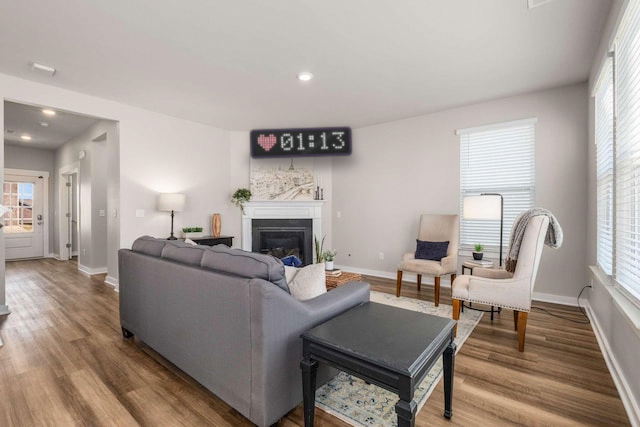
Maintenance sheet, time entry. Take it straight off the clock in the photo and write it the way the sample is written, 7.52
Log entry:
1.13
